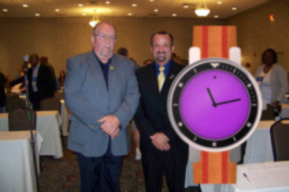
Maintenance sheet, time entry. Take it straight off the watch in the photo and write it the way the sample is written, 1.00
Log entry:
11.13
